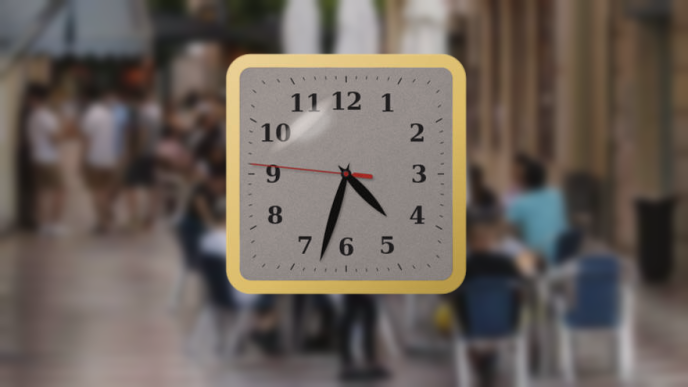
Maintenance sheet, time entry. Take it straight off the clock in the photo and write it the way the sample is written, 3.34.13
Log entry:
4.32.46
